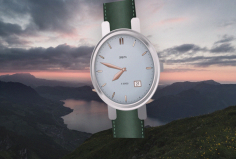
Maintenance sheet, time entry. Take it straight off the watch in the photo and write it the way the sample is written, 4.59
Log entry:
7.48
